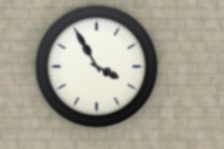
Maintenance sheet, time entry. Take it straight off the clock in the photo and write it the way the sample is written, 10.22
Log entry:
3.55
